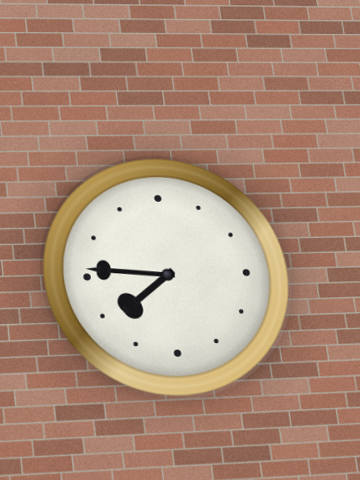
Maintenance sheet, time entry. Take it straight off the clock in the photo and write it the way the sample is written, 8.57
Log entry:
7.46
